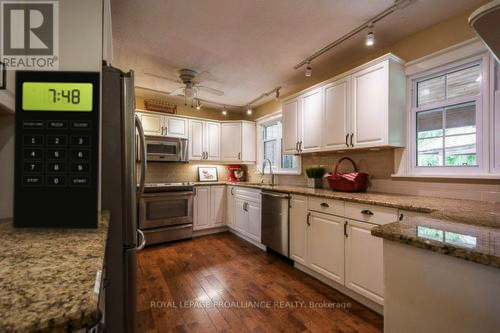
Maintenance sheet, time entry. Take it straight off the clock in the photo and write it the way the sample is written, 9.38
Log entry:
7.48
